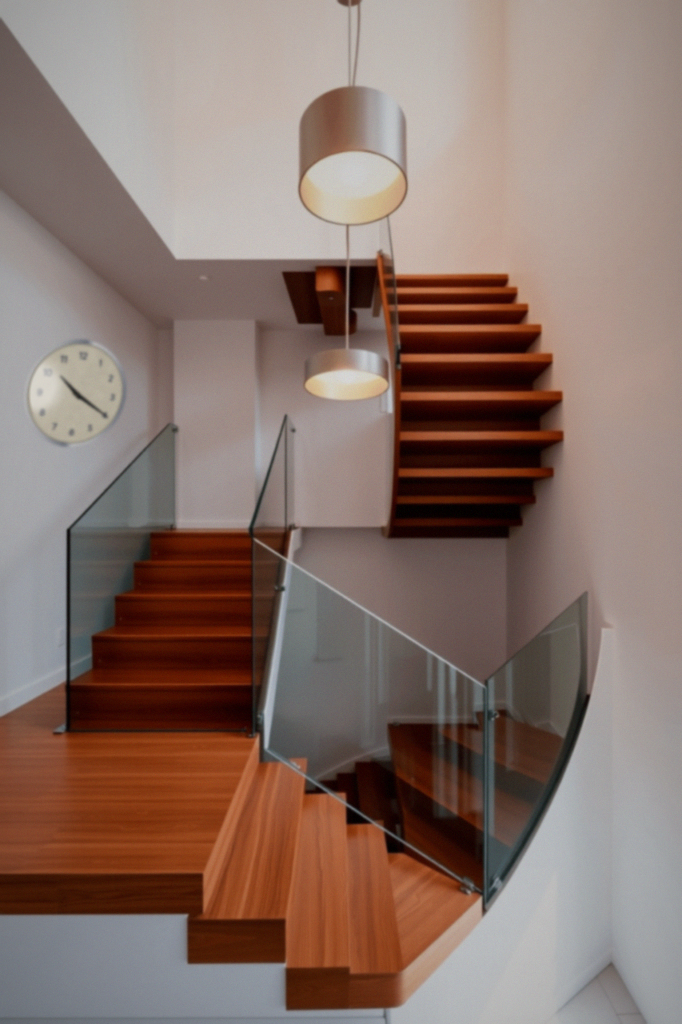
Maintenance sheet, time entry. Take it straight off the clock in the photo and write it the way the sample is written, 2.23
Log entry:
10.20
